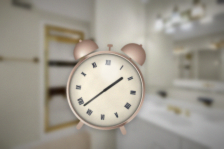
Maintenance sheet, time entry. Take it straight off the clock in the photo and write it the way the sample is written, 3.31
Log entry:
1.38
